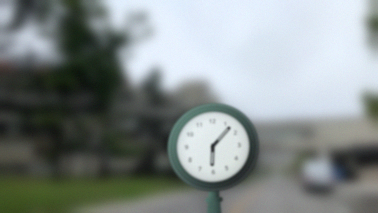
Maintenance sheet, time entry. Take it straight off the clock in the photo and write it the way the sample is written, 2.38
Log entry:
6.07
